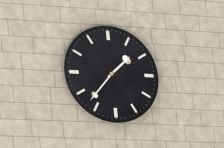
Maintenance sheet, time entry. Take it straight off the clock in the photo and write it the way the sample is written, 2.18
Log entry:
1.37
